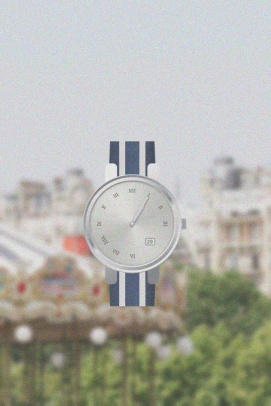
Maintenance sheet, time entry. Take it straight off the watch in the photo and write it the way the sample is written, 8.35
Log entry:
1.05
